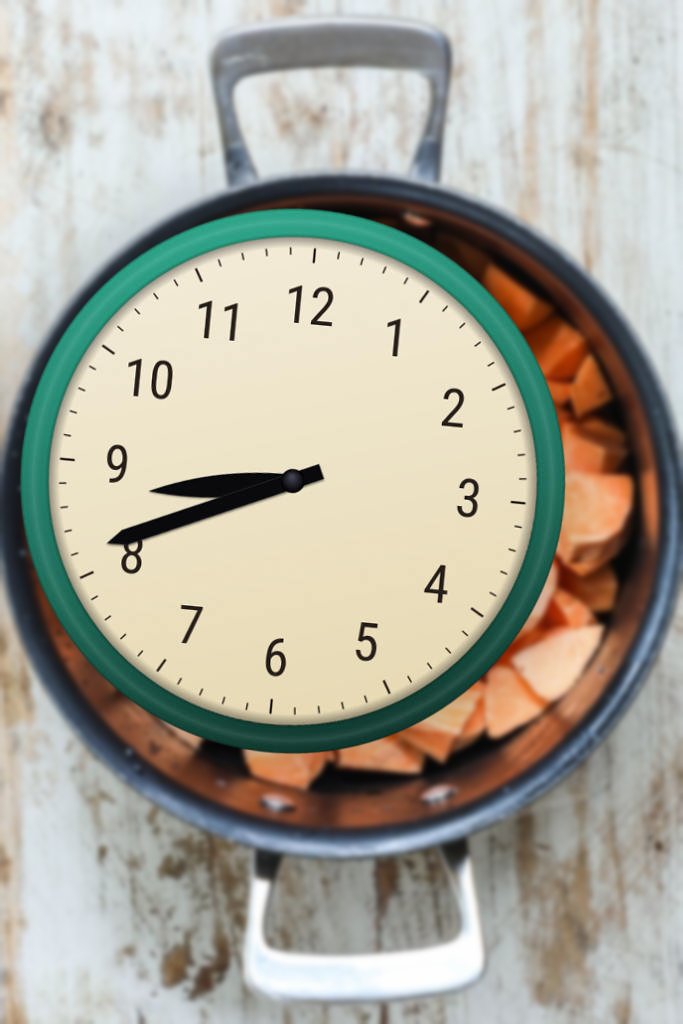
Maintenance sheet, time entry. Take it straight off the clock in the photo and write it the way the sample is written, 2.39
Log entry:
8.41
